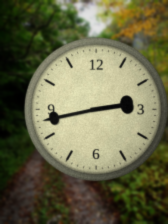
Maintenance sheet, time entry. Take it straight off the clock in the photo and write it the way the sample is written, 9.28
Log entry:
2.43
